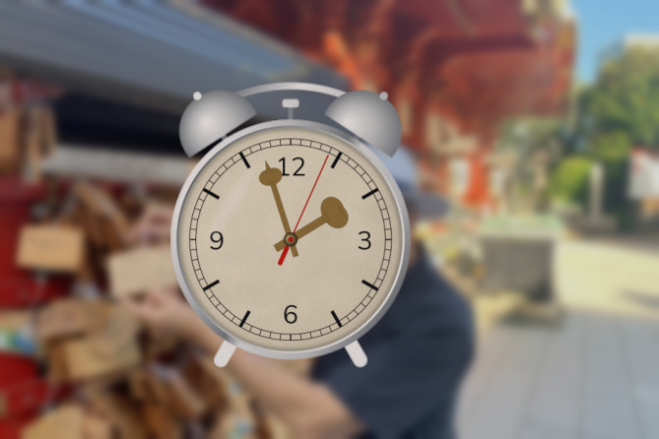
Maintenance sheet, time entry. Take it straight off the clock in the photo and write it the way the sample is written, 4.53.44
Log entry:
1.57.04
